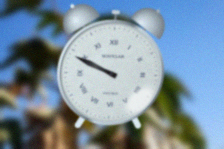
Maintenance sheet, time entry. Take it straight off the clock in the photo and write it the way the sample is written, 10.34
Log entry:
9.49
